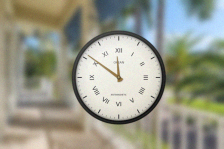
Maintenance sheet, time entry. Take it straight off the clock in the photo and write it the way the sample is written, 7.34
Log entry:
11.51
